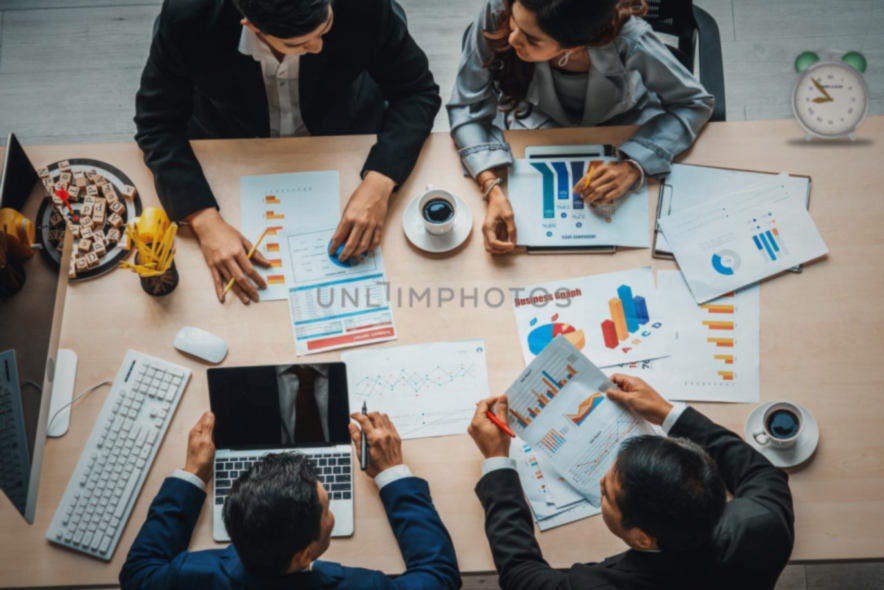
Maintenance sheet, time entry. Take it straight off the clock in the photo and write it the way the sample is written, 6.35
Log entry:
8.53
